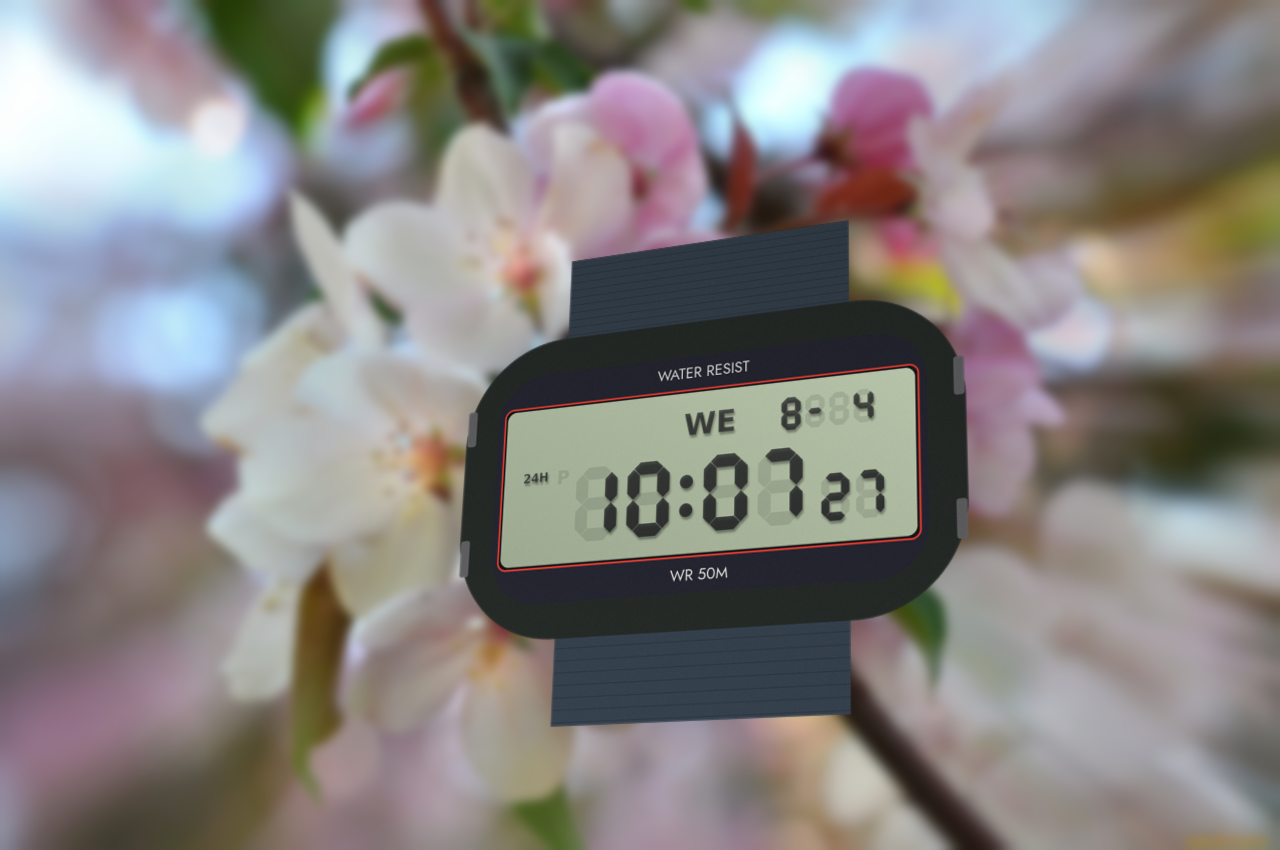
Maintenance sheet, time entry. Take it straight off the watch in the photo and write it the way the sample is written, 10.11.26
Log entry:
10.07.27
